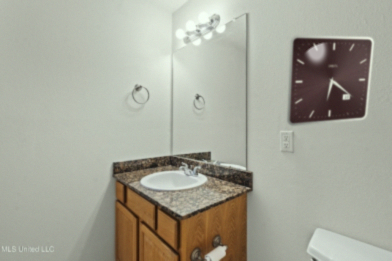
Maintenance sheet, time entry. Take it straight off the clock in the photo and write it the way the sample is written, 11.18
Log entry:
6.21
